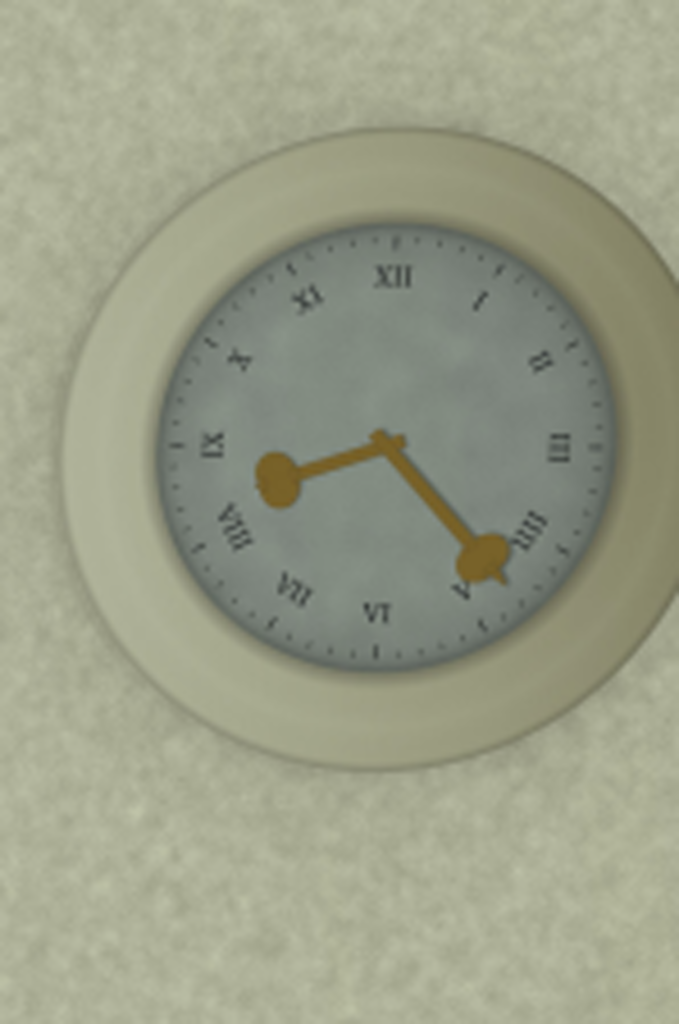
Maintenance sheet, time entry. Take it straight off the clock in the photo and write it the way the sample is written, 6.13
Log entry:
8.23
